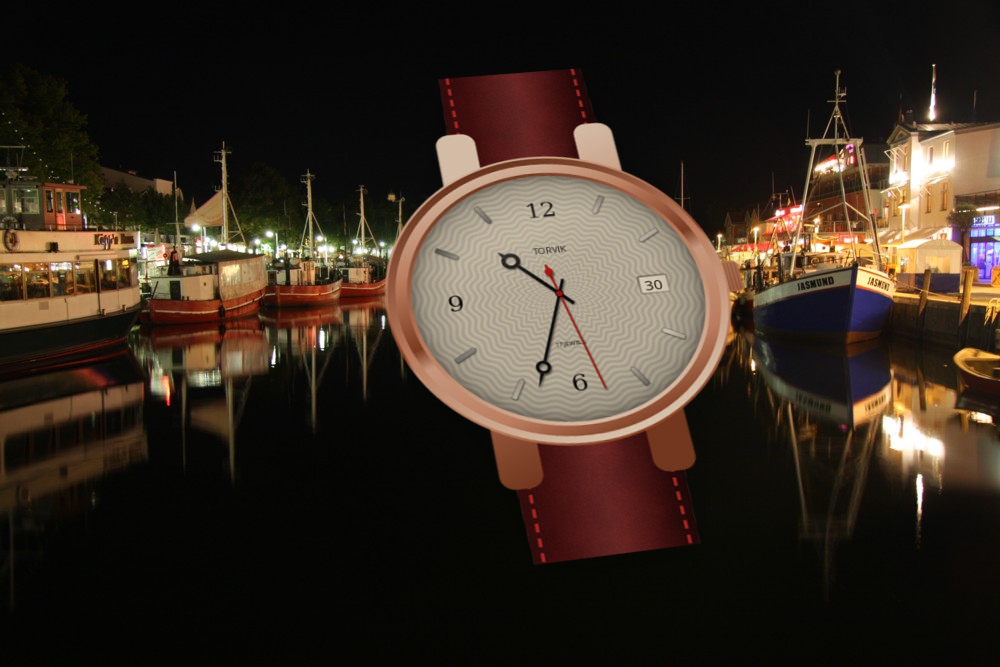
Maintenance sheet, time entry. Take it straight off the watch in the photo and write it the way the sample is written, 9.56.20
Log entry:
10.33.28
